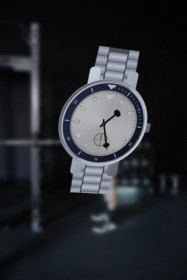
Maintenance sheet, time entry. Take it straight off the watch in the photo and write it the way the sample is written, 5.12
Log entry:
1.27
